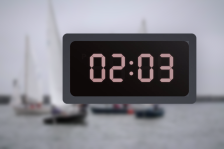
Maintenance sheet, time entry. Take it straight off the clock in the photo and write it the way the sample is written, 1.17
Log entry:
2.03
